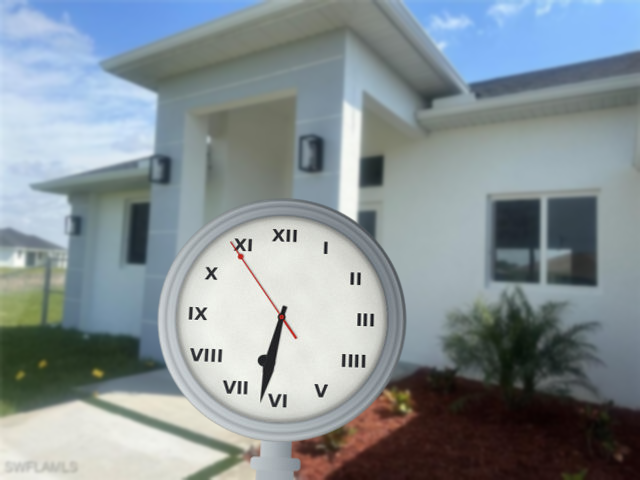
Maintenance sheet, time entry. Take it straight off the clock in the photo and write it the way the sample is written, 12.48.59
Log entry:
6.31.54
